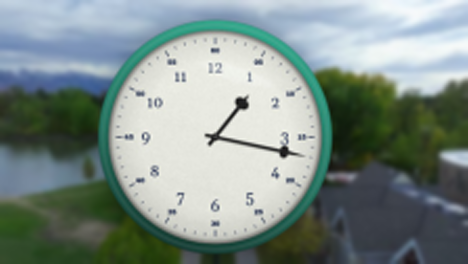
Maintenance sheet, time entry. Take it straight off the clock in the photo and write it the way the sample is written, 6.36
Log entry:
1.17
